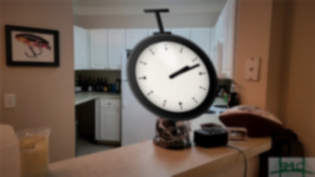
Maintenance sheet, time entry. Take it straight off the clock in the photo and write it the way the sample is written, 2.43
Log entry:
2.12
